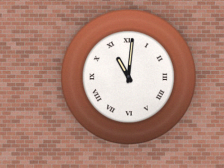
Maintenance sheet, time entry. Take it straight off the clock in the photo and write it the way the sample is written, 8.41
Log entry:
11.01
